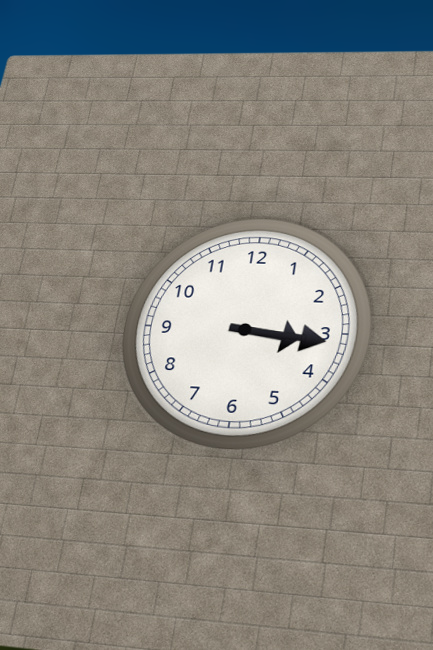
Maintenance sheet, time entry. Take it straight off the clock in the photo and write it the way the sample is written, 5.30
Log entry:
3.16
